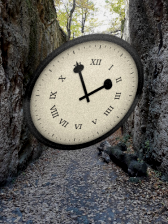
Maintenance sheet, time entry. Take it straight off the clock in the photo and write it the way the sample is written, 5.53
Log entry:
1.55
